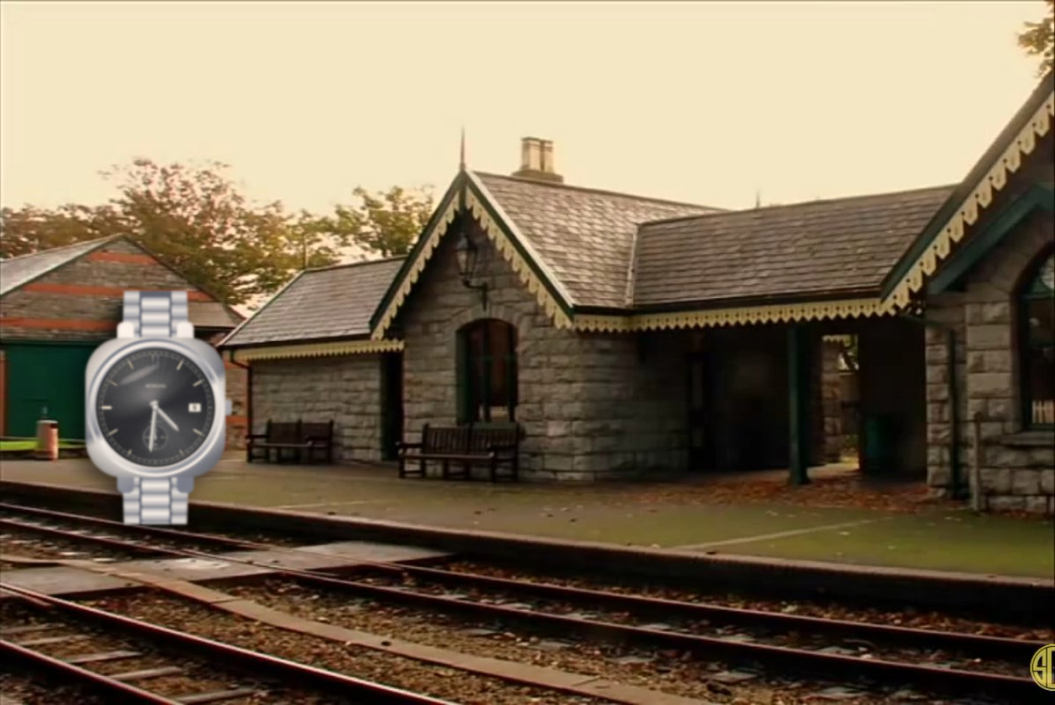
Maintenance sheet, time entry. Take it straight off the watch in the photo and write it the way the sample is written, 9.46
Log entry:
4.31
